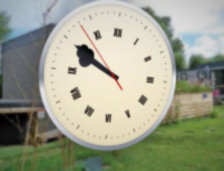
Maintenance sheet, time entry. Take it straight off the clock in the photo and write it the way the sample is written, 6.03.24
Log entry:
9.49.53
